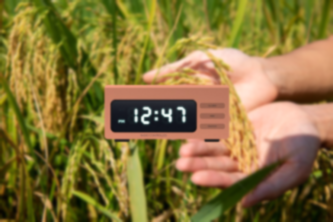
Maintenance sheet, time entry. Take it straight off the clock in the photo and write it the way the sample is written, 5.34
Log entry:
12.47
